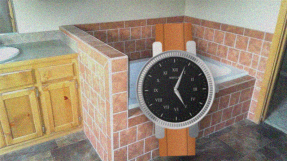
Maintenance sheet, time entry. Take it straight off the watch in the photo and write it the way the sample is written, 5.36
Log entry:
5.04
